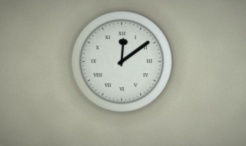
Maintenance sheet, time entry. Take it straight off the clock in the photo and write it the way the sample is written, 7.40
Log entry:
12.09
